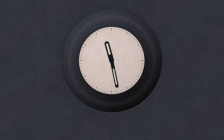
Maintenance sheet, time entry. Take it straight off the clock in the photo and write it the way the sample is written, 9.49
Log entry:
11.28
